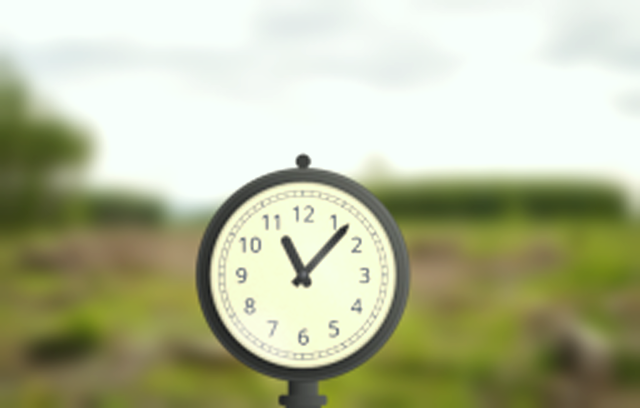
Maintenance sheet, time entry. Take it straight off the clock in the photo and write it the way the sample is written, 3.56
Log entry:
11.07
